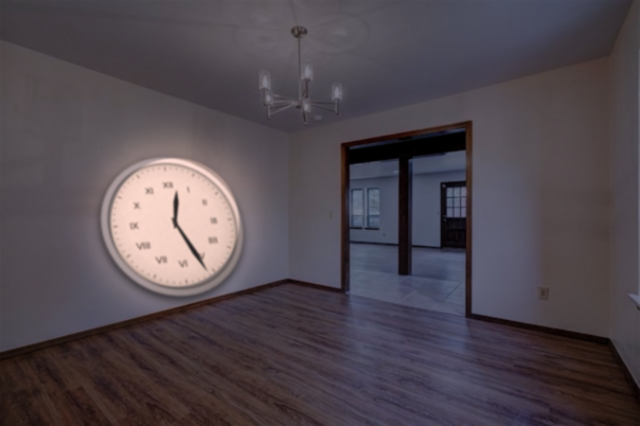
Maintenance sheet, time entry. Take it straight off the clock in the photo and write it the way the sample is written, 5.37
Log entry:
12.26
